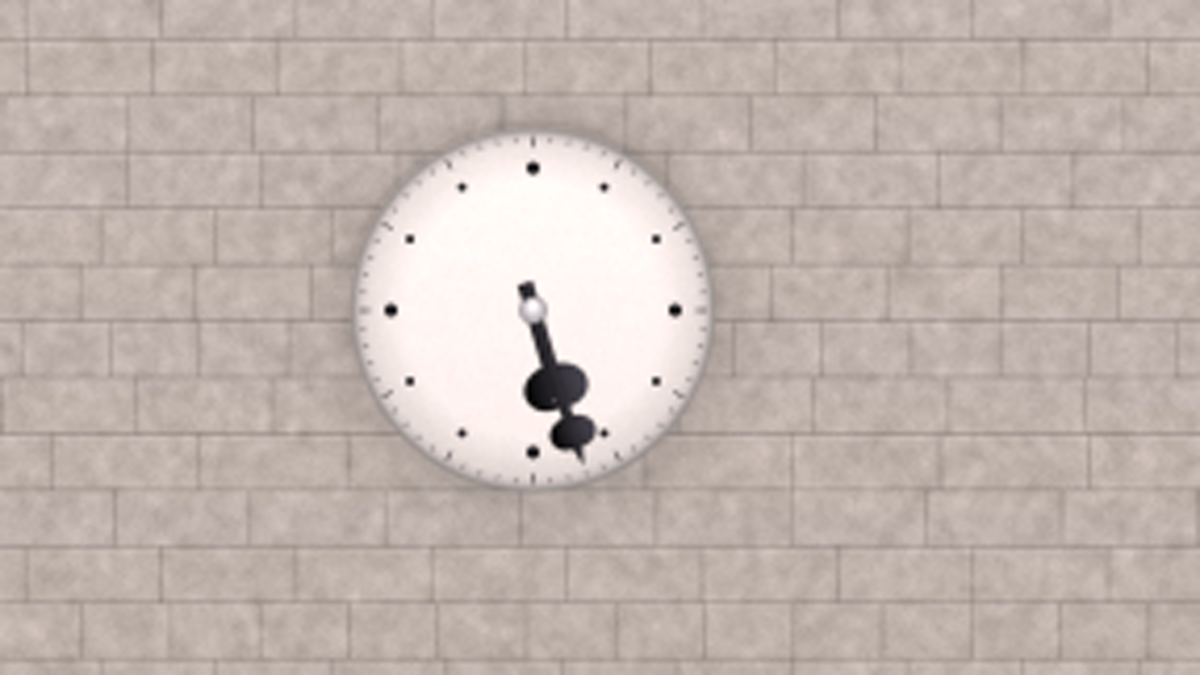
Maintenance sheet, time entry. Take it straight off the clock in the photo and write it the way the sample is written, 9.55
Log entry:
5.27
